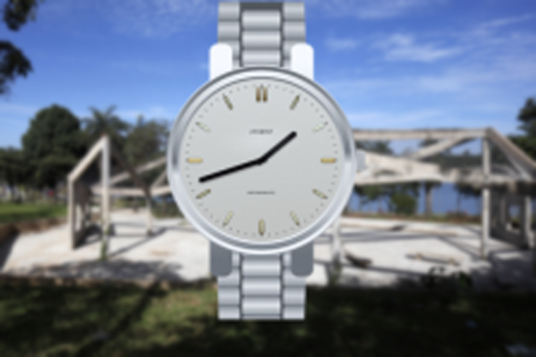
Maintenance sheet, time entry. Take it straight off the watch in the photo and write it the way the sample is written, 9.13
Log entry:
1.42
